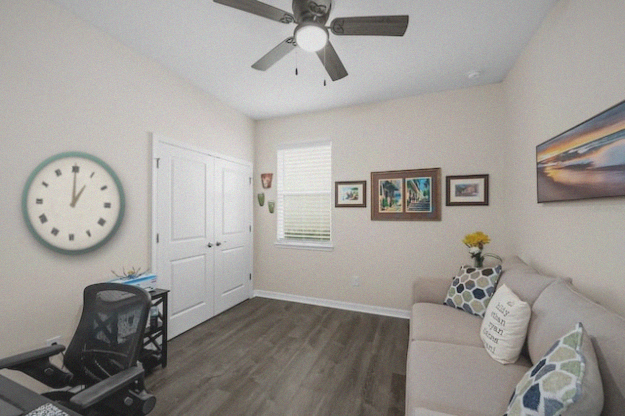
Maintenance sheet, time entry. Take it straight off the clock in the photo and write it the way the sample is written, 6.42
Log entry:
1.00
